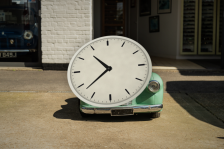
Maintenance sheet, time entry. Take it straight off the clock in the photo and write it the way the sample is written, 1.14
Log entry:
10.38
